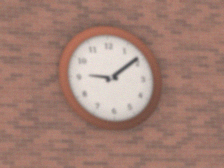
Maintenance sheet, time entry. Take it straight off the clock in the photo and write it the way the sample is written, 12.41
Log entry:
9.09
